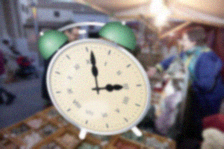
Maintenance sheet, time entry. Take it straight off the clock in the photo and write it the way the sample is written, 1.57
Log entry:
3.01
